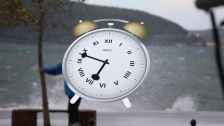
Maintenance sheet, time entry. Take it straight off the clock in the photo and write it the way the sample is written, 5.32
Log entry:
6.48
